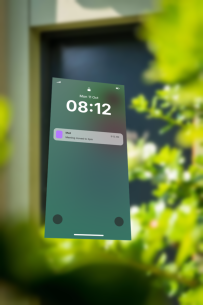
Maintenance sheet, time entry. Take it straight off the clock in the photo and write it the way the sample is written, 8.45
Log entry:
8.12
